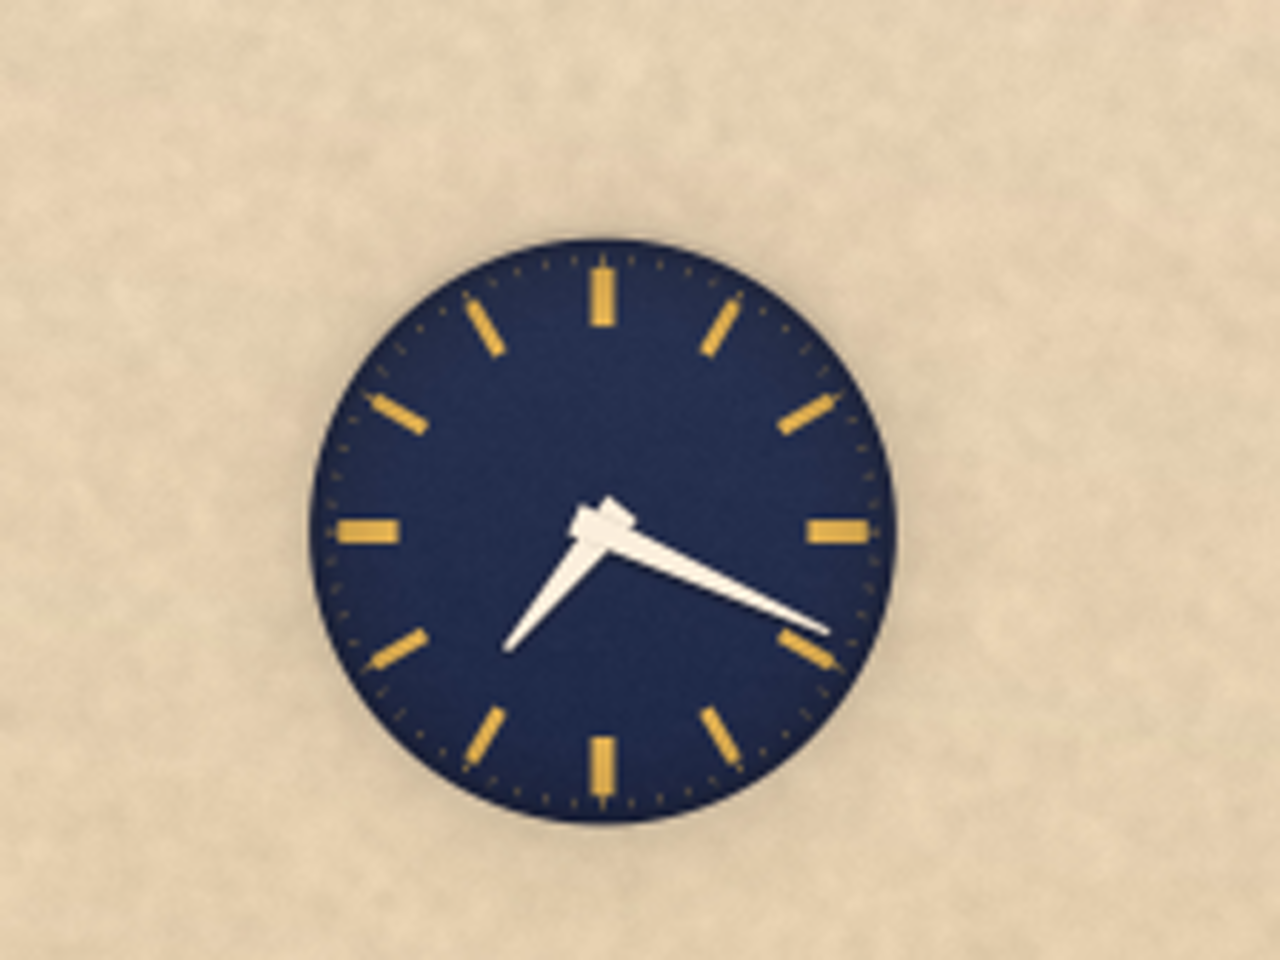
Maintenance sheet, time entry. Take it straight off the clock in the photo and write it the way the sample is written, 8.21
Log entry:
7.19
